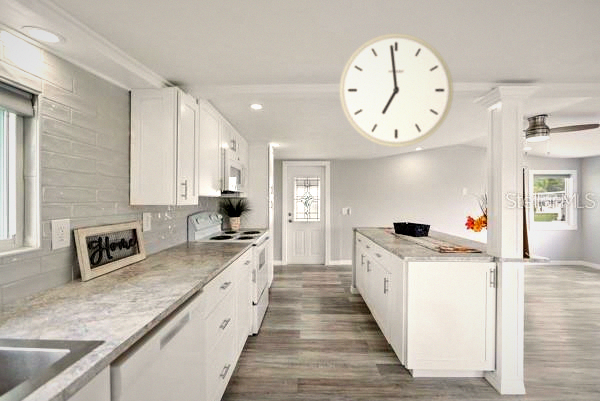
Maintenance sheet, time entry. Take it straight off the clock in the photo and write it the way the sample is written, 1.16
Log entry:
6.59
